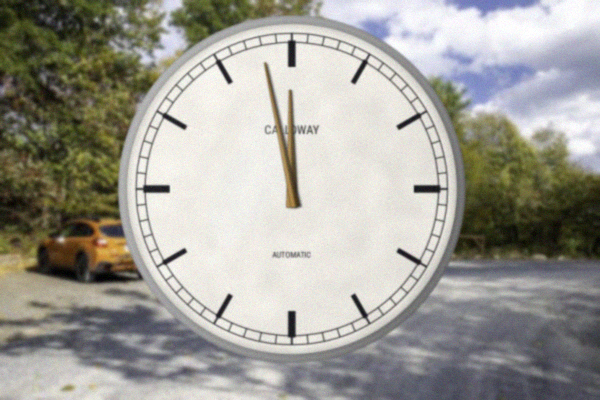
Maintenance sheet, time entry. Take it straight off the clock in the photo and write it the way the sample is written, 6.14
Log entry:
11.58
